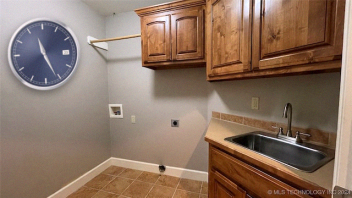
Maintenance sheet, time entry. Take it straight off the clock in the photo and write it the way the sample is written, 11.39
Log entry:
11.26
